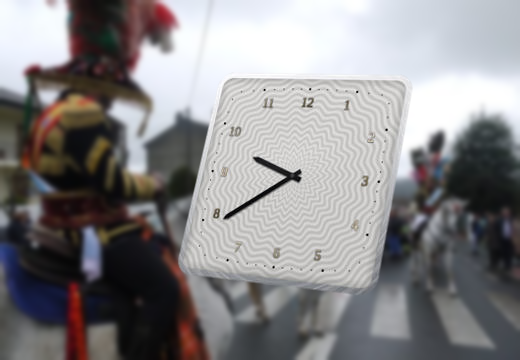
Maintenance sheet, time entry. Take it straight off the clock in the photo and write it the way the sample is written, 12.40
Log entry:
9.39
